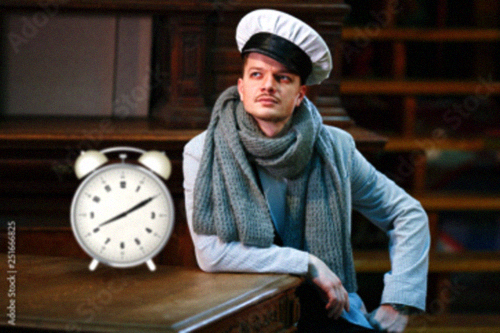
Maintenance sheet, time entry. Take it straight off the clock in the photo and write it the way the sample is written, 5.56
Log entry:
8.10
